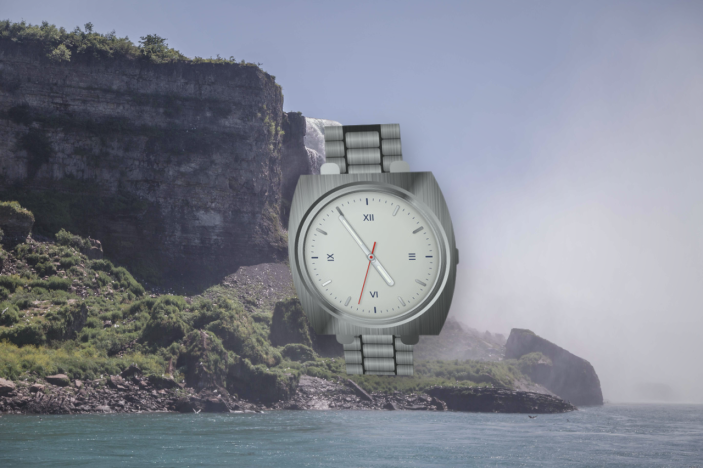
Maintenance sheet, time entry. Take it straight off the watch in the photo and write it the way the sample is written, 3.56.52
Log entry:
4.54.33
